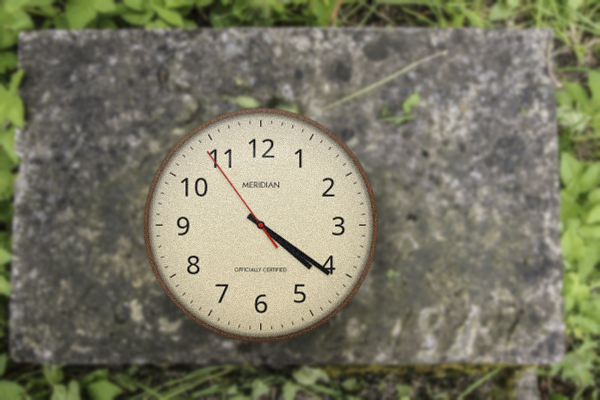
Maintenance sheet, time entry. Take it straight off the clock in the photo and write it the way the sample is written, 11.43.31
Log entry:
4.20.54
